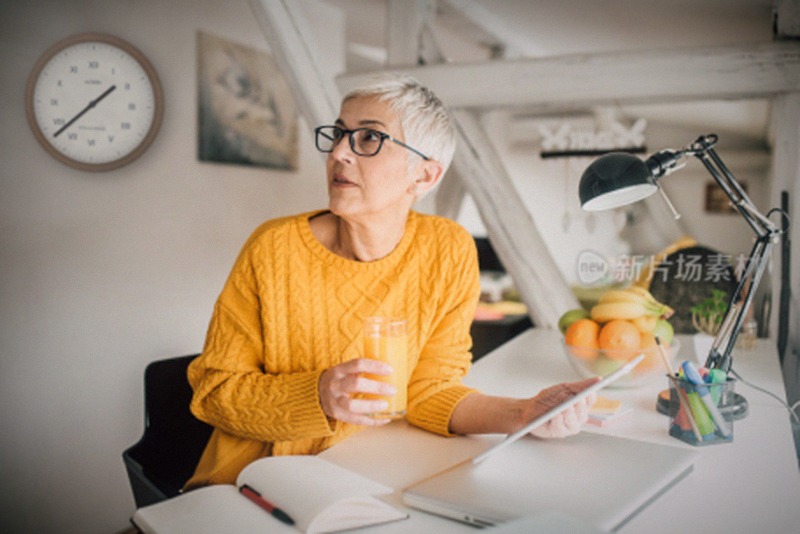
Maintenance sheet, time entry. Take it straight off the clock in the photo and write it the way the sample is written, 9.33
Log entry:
1.38
